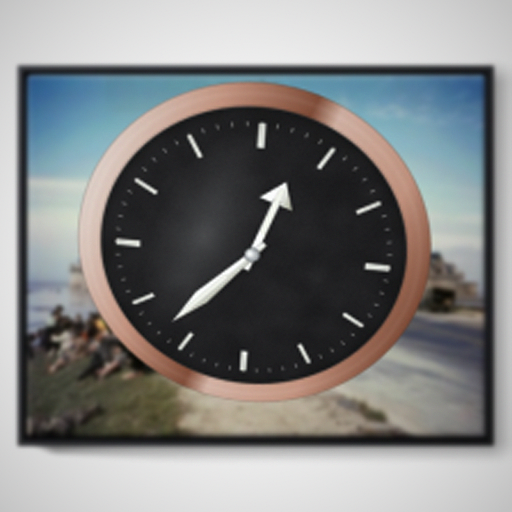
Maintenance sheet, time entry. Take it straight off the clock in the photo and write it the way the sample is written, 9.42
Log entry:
12.37
